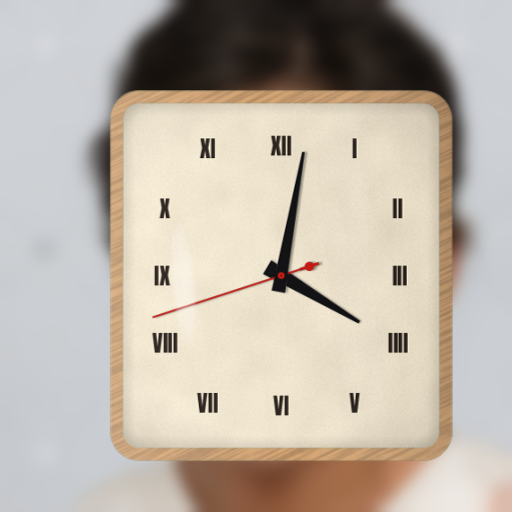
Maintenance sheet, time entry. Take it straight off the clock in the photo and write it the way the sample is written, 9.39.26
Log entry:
4.01.42
